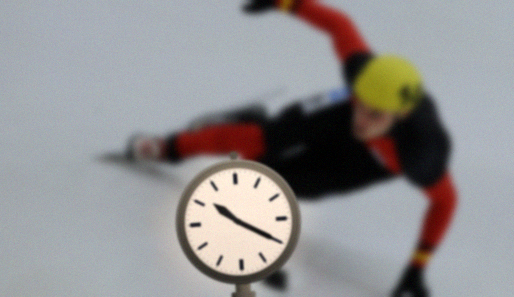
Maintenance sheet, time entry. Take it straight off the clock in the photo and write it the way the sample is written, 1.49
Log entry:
10.20
